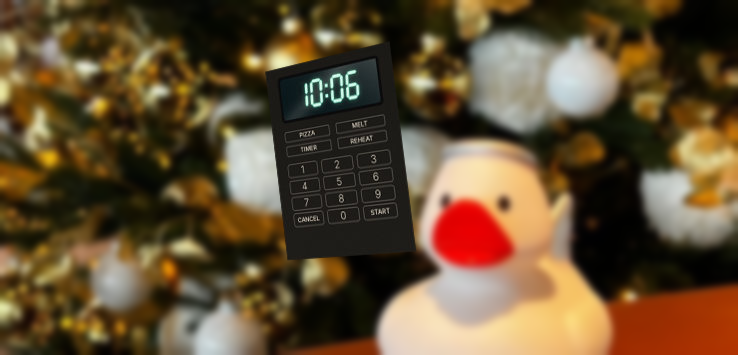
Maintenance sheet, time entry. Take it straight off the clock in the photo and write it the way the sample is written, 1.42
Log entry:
10.06
